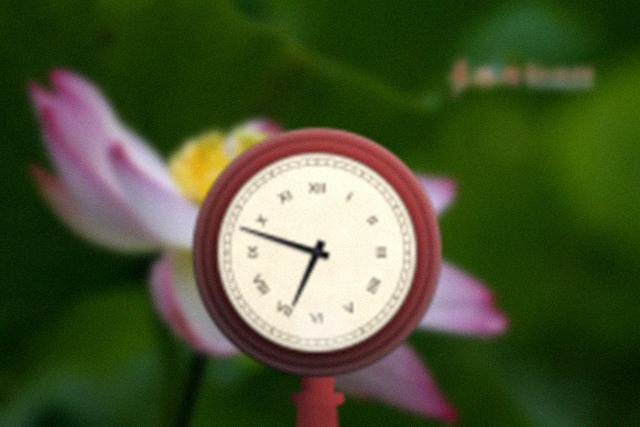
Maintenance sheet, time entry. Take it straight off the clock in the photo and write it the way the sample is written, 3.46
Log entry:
6.48
